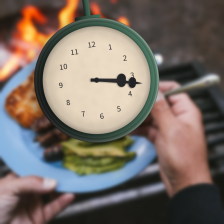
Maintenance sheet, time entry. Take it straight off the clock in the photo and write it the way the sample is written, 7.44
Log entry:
3.17
